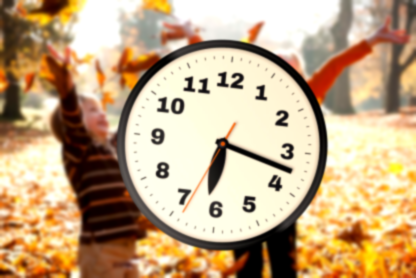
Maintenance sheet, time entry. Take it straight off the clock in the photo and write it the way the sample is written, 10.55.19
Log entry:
6.17.34
